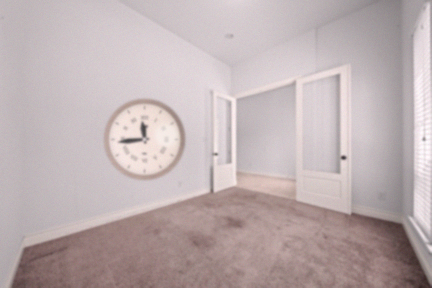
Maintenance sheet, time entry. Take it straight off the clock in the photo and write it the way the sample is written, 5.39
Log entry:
11.44
